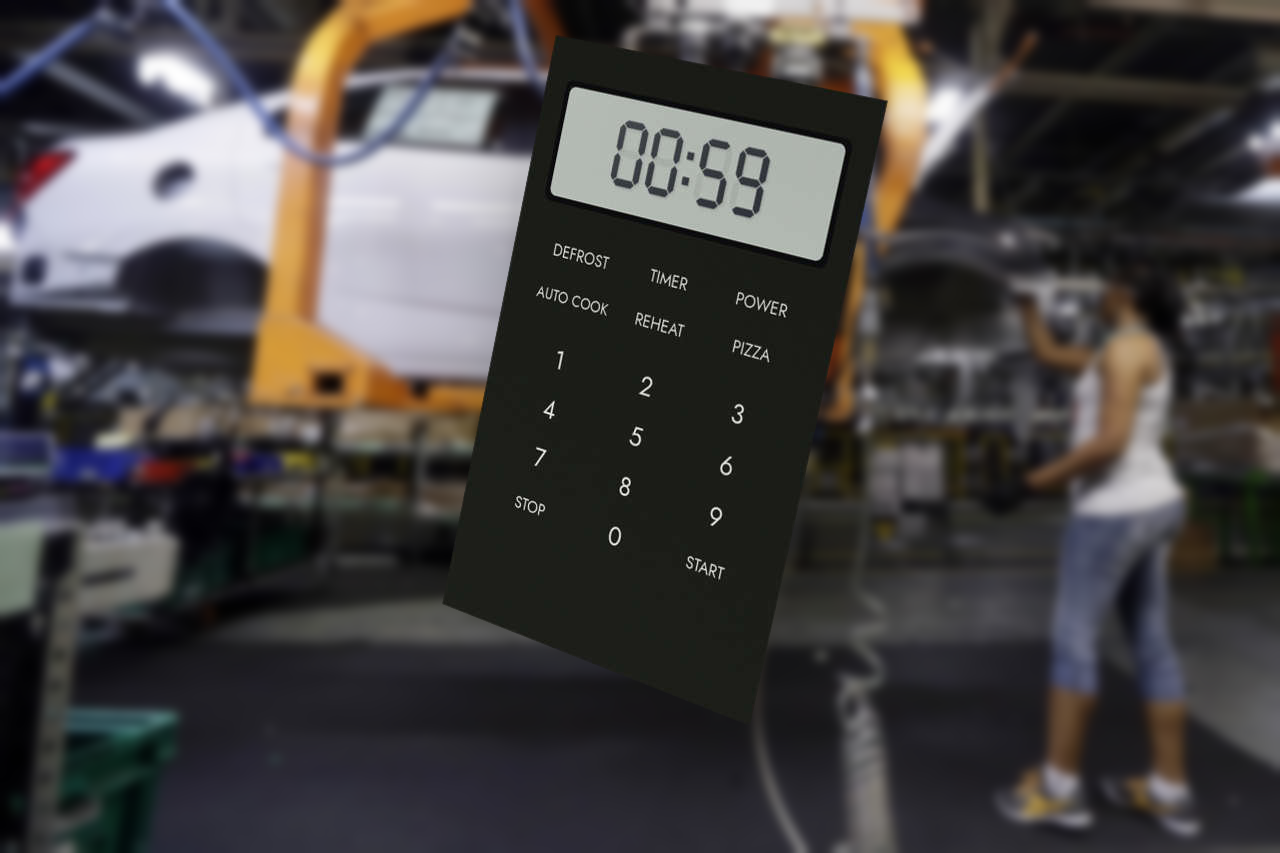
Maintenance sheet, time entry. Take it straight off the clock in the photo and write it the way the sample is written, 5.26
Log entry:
0.59
